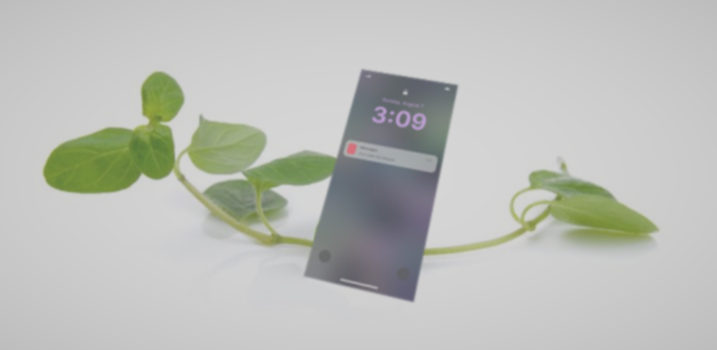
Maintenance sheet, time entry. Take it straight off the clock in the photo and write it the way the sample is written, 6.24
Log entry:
3.09
